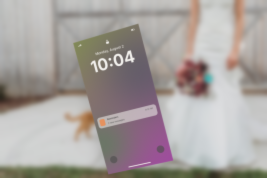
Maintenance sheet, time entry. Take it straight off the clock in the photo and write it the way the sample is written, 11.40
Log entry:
10.04
